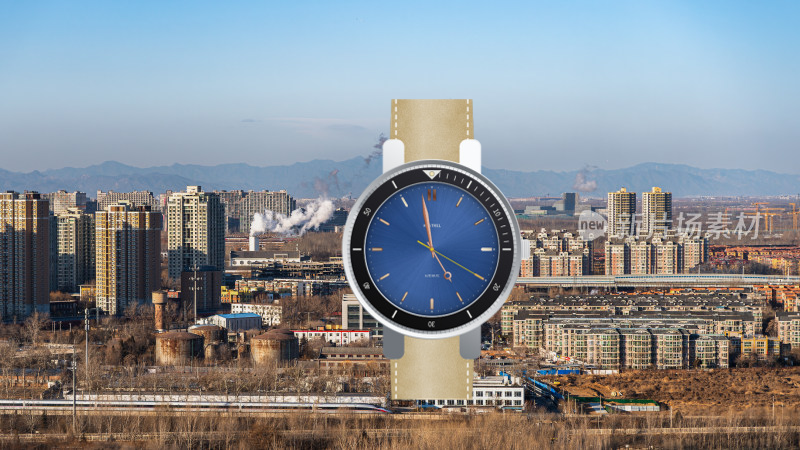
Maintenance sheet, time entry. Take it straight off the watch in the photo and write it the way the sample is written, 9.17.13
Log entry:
4.58.20
